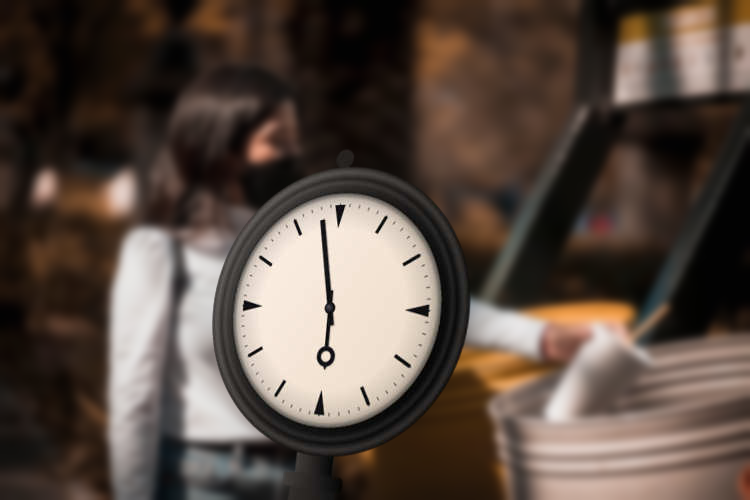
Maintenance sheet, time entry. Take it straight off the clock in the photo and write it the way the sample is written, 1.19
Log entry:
5.58
